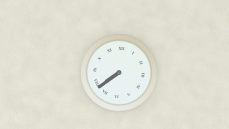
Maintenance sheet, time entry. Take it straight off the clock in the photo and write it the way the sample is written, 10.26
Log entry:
7.38
